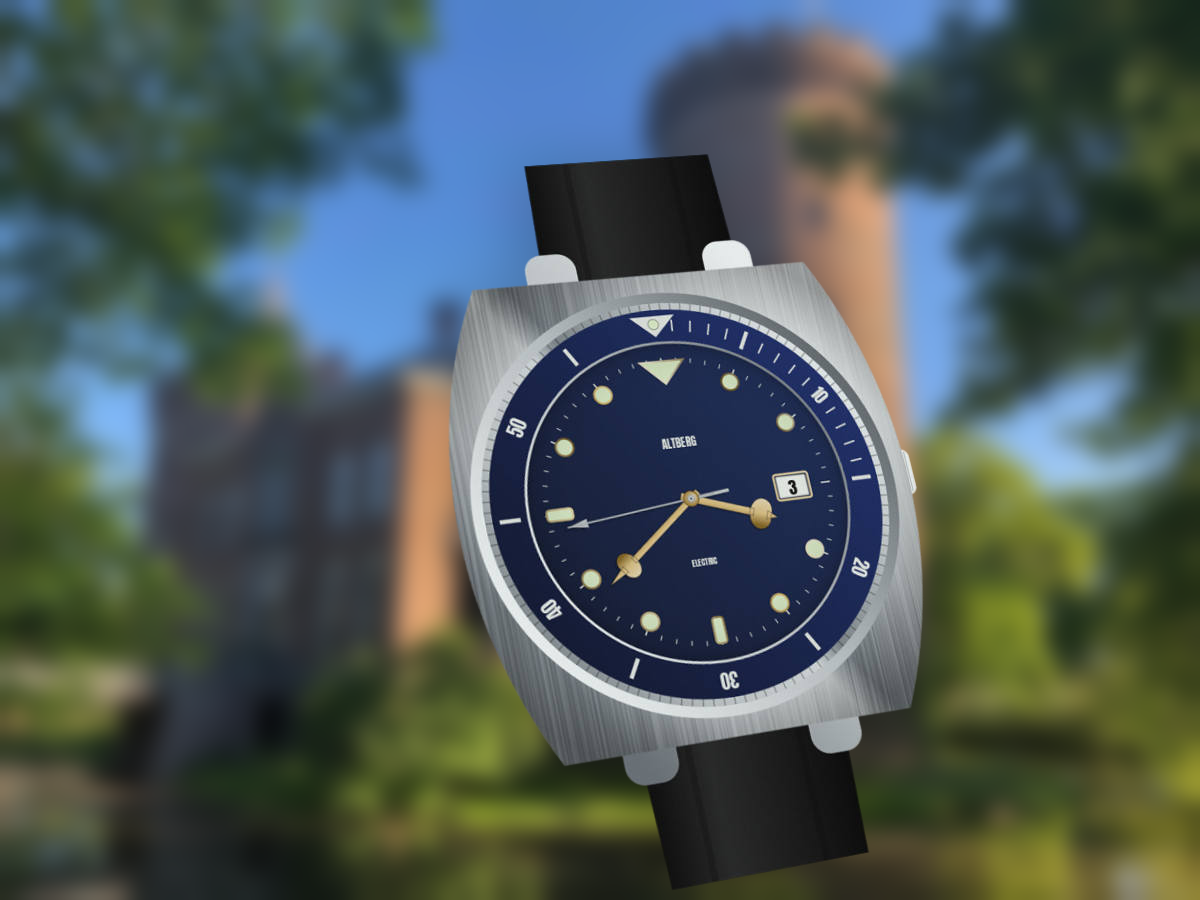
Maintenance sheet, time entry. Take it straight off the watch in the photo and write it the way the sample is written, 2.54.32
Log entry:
3.38.44
